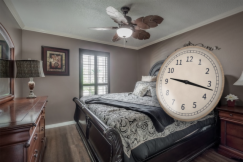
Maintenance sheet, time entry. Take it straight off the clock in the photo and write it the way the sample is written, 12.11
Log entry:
9.17
